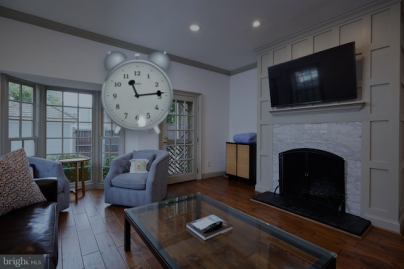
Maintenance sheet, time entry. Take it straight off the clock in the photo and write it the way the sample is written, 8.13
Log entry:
11.14
